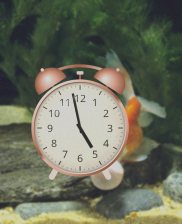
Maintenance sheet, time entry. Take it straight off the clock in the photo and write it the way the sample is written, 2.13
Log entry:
4.58
